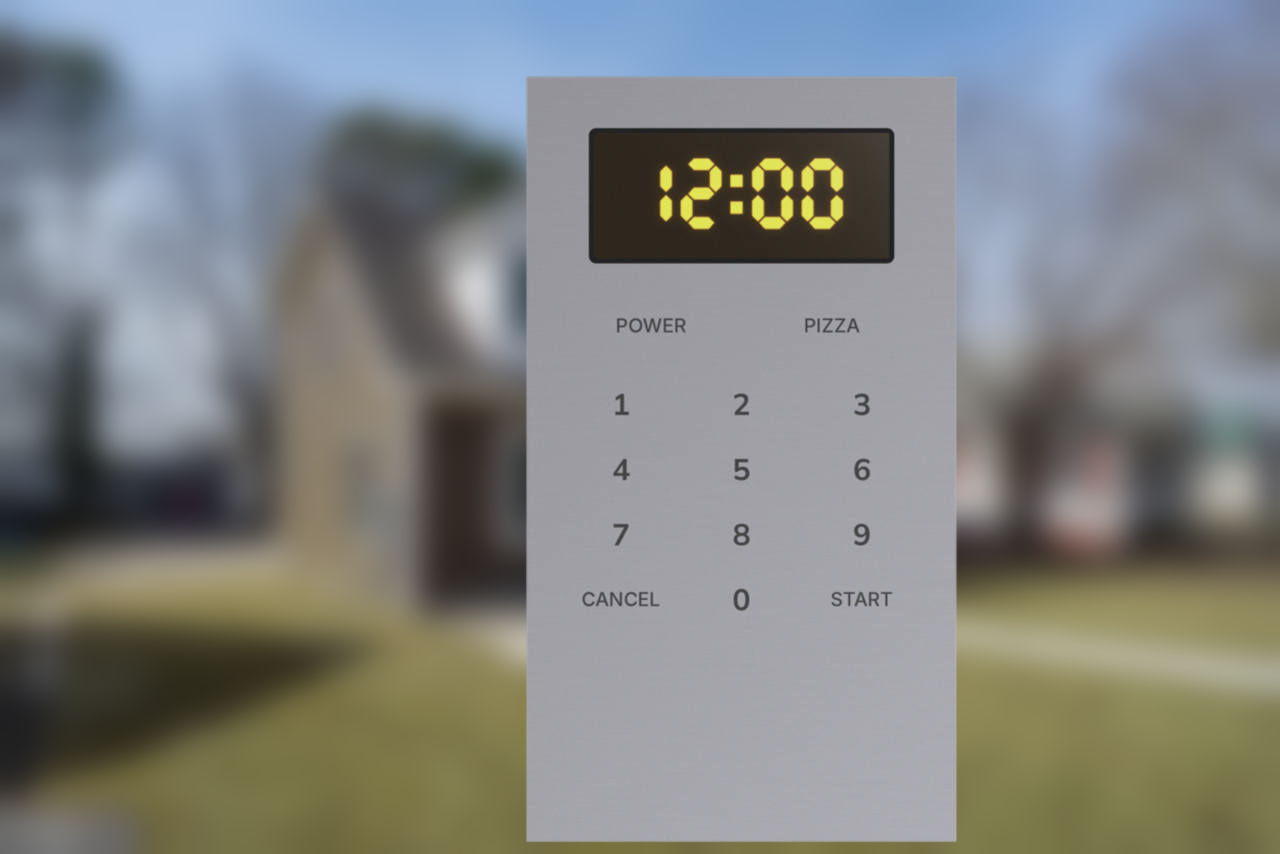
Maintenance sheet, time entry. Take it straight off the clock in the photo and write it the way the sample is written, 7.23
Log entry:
12.00
